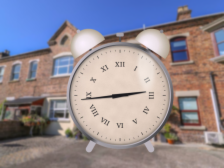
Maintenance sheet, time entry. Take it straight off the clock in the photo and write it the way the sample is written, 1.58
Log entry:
2.44
